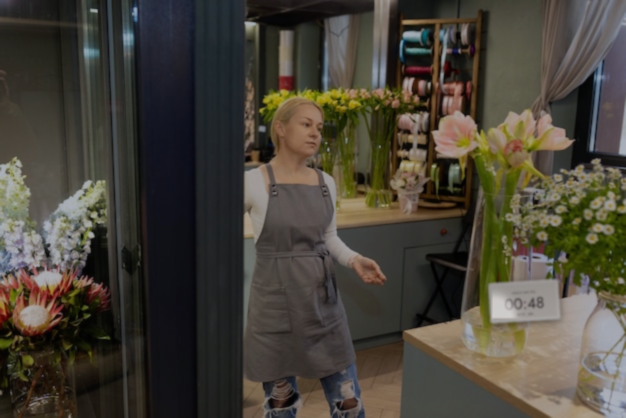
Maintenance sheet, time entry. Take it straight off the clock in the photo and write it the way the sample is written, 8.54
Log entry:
0.48
